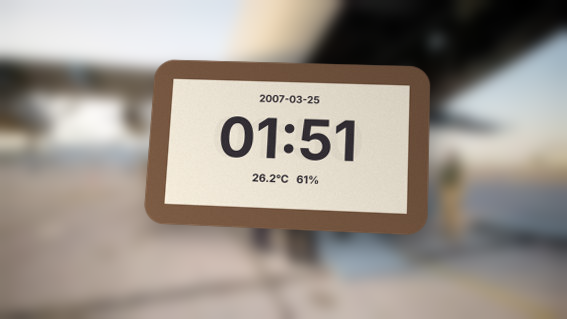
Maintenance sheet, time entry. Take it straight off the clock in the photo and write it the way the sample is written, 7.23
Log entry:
1.51
